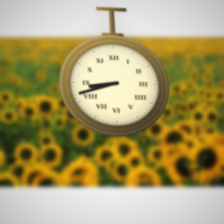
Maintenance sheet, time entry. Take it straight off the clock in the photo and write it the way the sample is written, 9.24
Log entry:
8.42
